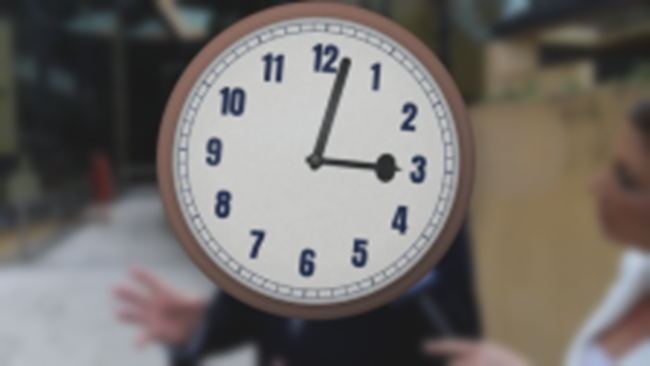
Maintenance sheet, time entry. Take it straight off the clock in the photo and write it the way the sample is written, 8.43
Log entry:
3.02
